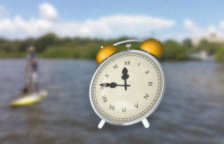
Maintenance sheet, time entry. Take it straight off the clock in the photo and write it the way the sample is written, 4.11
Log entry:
11.46
